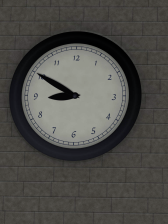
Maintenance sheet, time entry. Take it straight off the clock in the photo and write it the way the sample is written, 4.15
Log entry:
8.50
